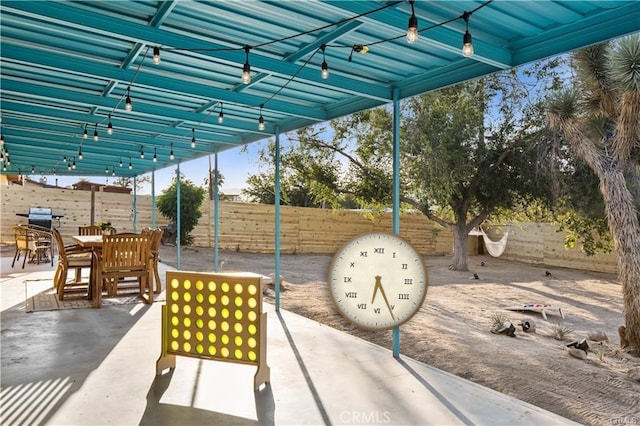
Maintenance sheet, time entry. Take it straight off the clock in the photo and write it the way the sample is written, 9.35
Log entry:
6.26
